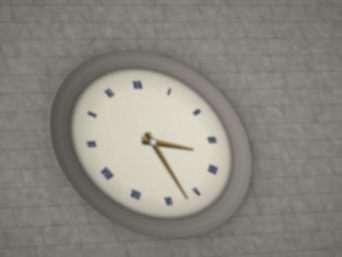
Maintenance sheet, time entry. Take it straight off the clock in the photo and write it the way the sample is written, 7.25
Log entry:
3.27
